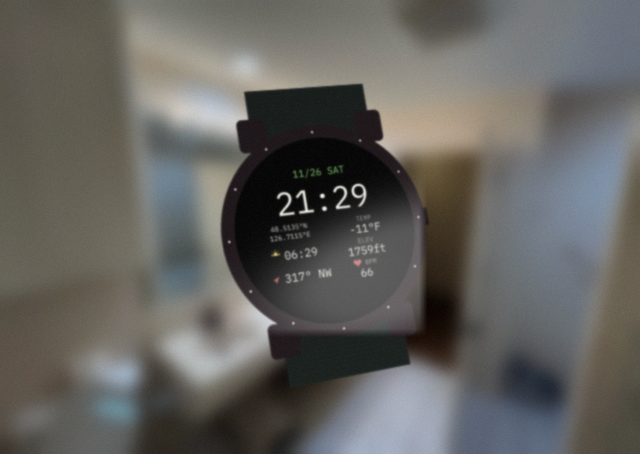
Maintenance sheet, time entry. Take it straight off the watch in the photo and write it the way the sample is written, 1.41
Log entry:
21.29
